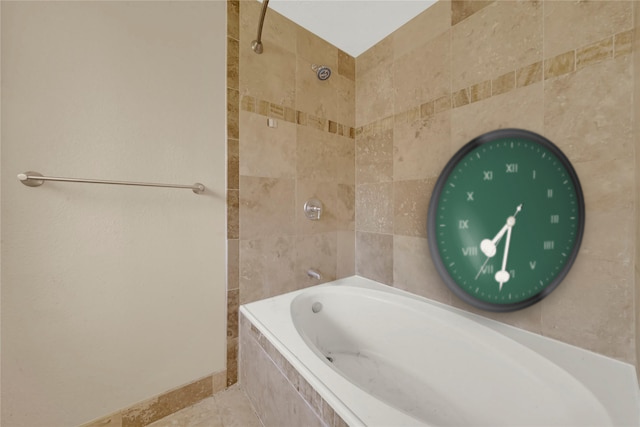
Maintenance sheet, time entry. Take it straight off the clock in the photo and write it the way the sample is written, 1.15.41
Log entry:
7.31.36
